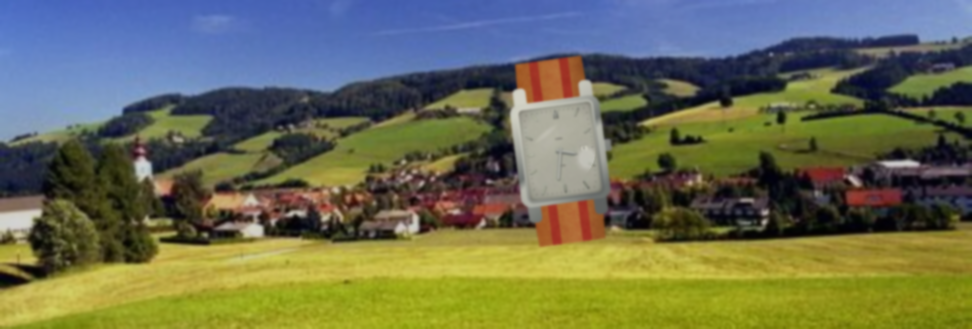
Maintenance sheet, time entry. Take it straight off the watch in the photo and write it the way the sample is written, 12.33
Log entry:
3.32
